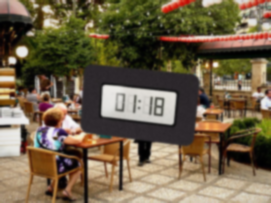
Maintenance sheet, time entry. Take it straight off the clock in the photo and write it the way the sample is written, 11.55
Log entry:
1.18
